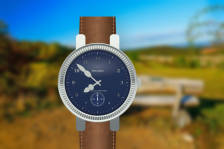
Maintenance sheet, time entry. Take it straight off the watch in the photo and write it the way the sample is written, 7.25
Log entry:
7.52
